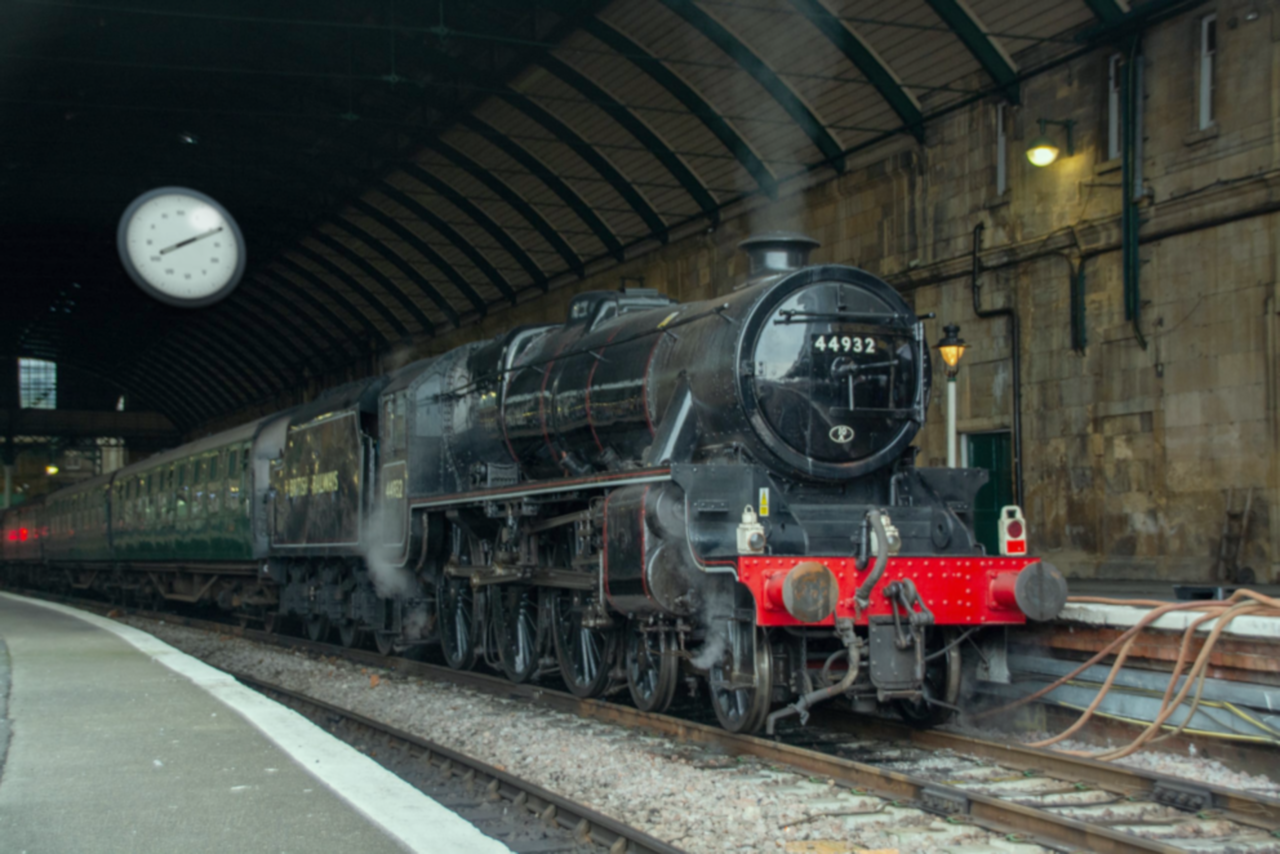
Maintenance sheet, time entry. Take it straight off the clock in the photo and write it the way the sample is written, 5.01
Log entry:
8.11
